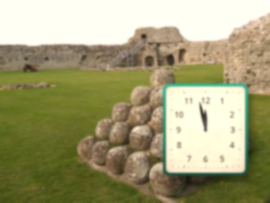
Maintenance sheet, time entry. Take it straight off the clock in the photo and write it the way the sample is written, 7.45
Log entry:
11.58
